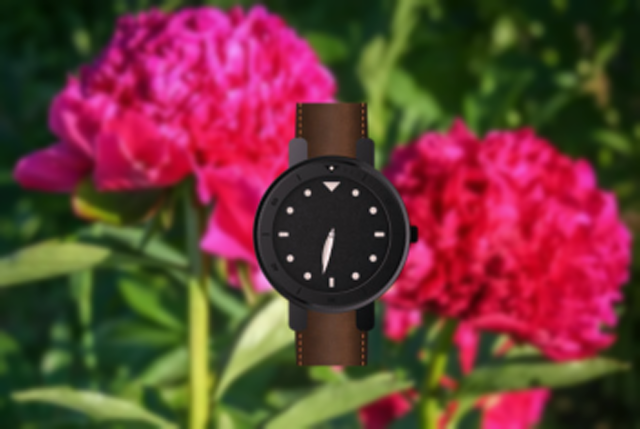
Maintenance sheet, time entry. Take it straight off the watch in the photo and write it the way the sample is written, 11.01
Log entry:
6.32
